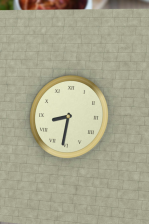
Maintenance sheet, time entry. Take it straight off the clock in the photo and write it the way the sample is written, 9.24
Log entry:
8.31
